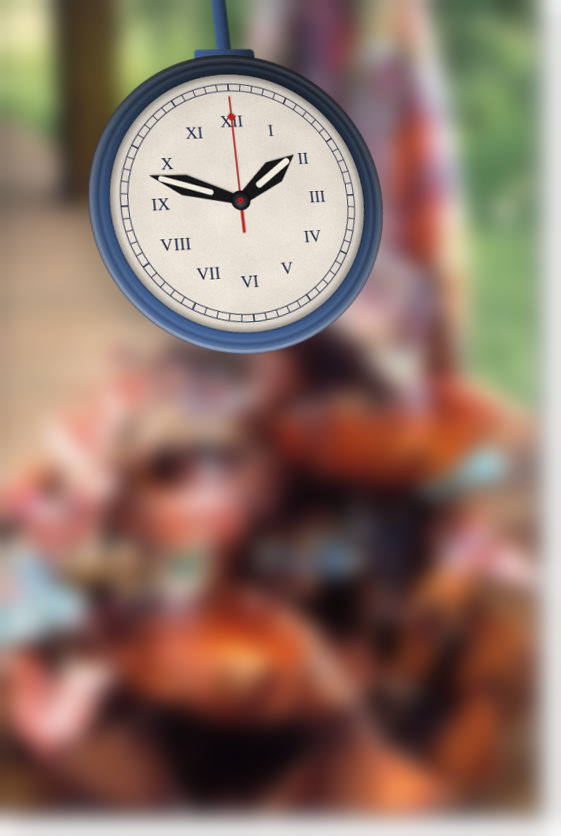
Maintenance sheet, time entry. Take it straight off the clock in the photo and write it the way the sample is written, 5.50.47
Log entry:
1.48.00
